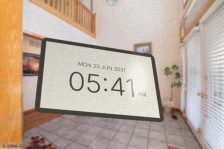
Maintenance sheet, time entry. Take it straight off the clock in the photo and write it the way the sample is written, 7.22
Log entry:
5.41
